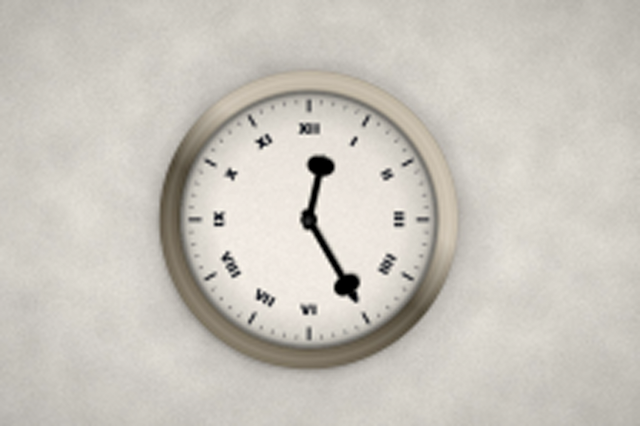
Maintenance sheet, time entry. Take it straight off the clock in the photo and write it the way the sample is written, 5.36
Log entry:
12.25
